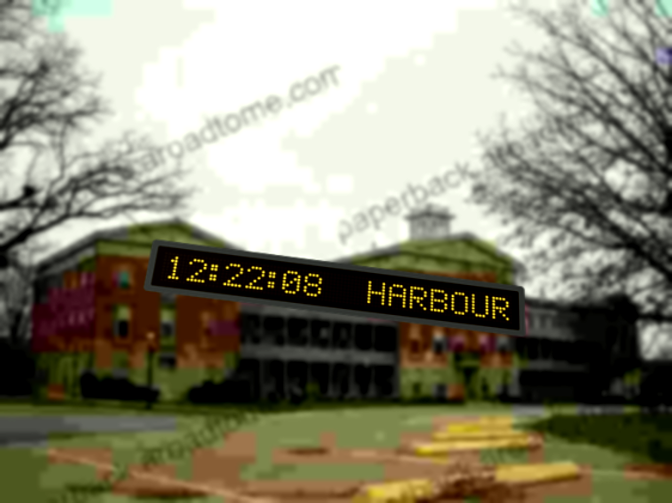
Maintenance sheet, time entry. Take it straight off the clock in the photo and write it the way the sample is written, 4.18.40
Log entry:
12.22.08
